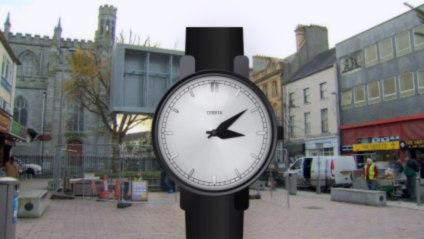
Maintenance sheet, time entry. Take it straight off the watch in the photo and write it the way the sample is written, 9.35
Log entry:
3.09
